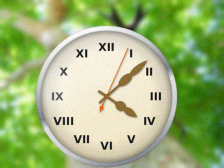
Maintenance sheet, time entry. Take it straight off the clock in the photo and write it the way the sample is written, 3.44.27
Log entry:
4.08.04
